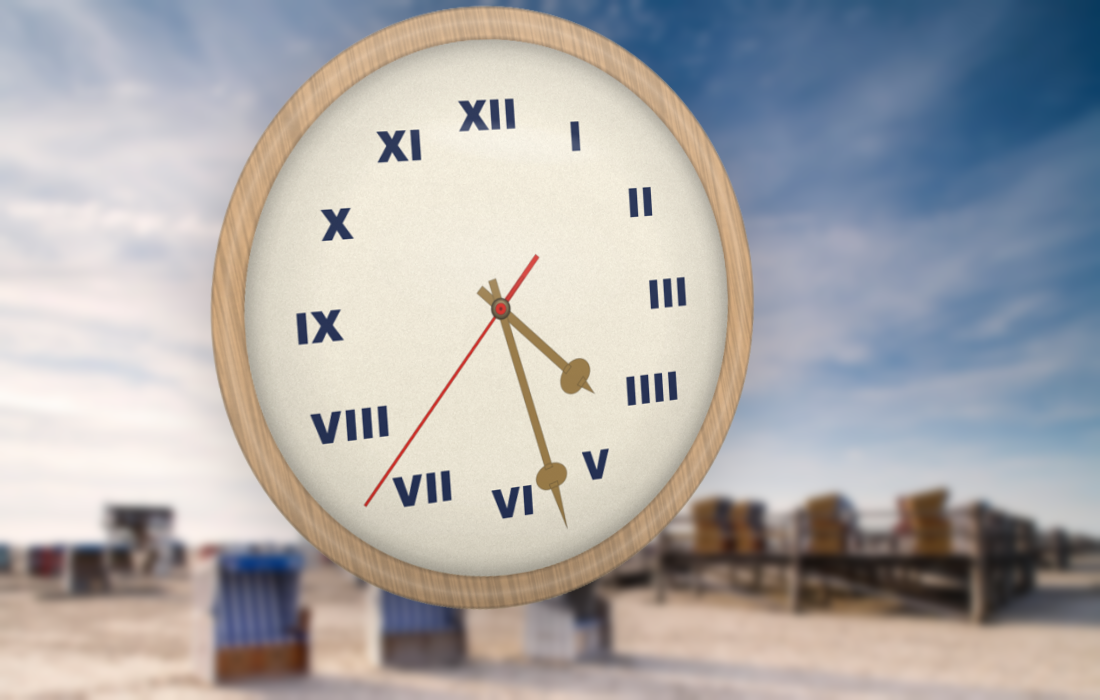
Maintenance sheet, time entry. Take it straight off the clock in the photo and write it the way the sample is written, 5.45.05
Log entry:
4.27.37
